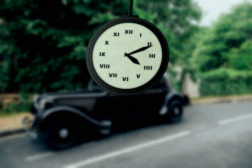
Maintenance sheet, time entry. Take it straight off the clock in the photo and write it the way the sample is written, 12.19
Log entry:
4.11
